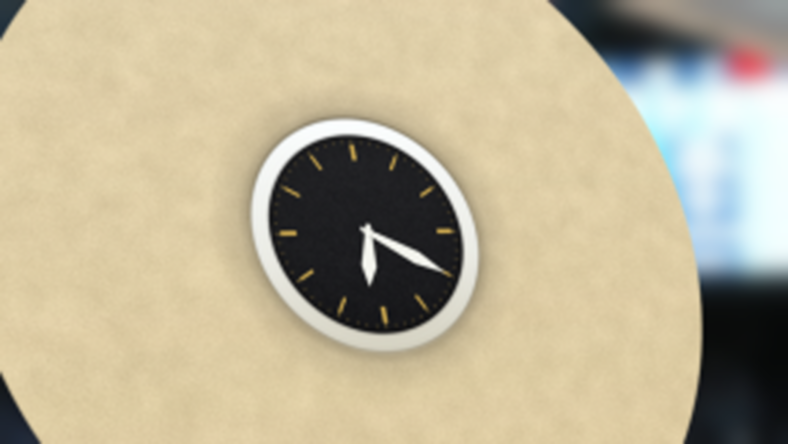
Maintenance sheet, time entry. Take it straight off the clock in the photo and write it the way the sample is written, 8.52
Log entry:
6.20
